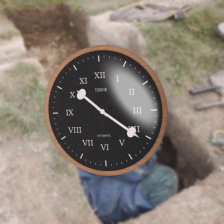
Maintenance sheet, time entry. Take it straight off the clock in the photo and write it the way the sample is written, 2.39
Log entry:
10.21
